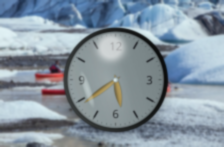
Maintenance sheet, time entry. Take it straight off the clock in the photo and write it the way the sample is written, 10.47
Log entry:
5.39
